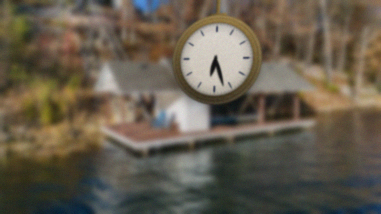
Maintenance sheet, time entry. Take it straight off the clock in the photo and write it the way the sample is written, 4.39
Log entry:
6.27
